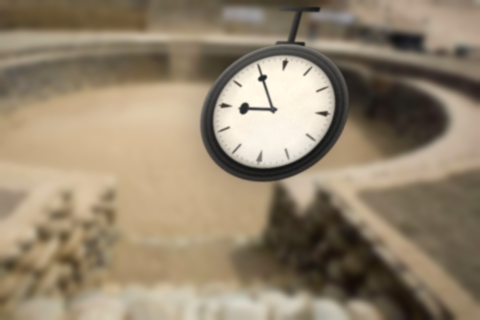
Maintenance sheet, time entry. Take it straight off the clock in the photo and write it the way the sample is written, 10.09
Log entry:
8.55
